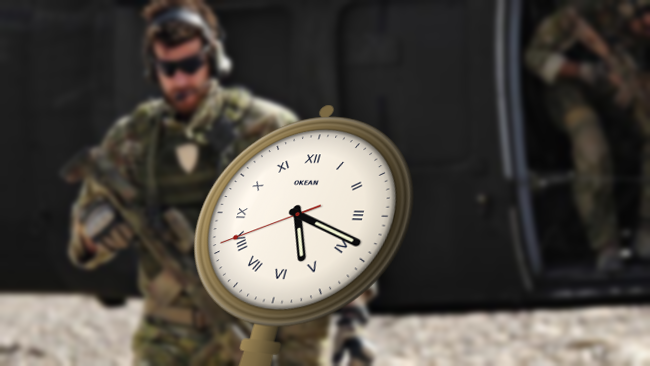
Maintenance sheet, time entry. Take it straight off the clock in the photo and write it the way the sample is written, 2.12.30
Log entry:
5.18.41
